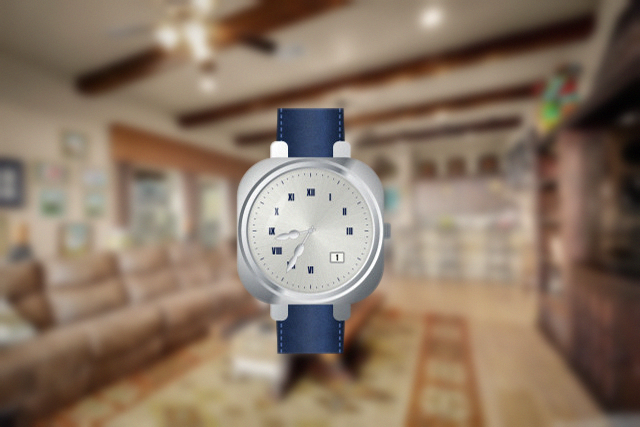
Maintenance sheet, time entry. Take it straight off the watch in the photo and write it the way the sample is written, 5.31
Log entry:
8.35
